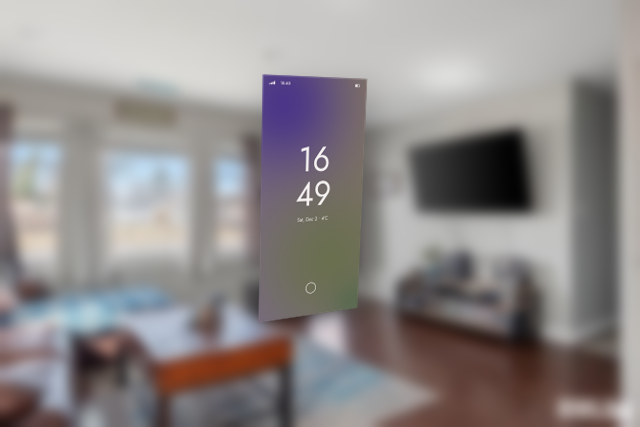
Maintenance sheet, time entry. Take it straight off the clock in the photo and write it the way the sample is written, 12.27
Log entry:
16.49
